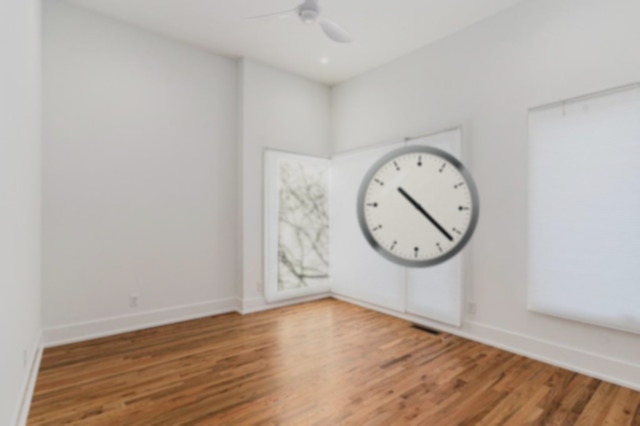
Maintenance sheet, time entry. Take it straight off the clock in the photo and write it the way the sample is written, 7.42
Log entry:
10.22
